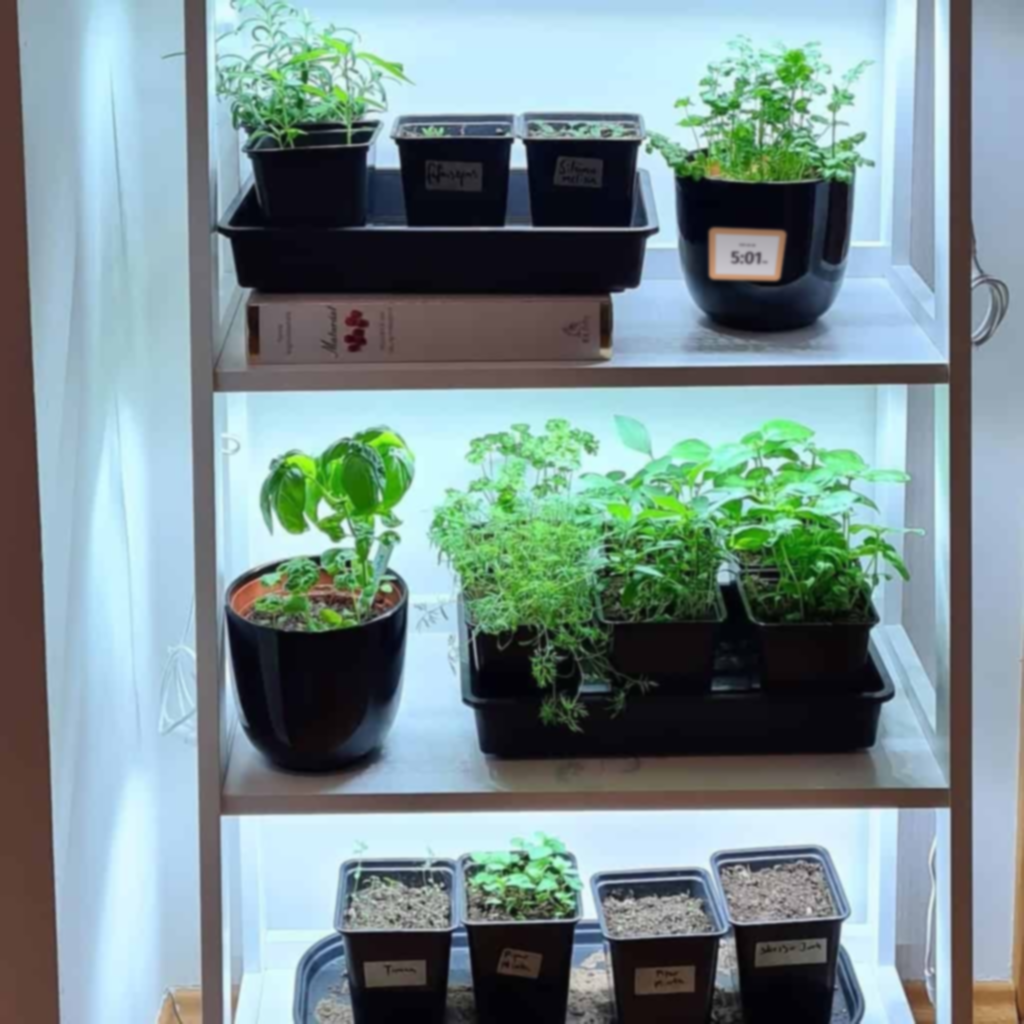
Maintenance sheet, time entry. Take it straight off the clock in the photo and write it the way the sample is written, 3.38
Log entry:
5.01
